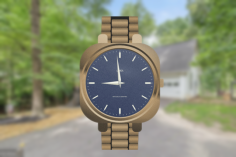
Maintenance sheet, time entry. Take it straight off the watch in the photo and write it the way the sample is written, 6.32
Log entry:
8.59
